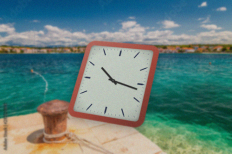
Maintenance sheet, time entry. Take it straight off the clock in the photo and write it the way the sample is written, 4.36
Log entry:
10.17
